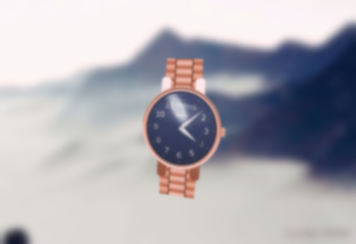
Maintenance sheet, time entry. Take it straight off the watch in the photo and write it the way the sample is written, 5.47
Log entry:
4.08
